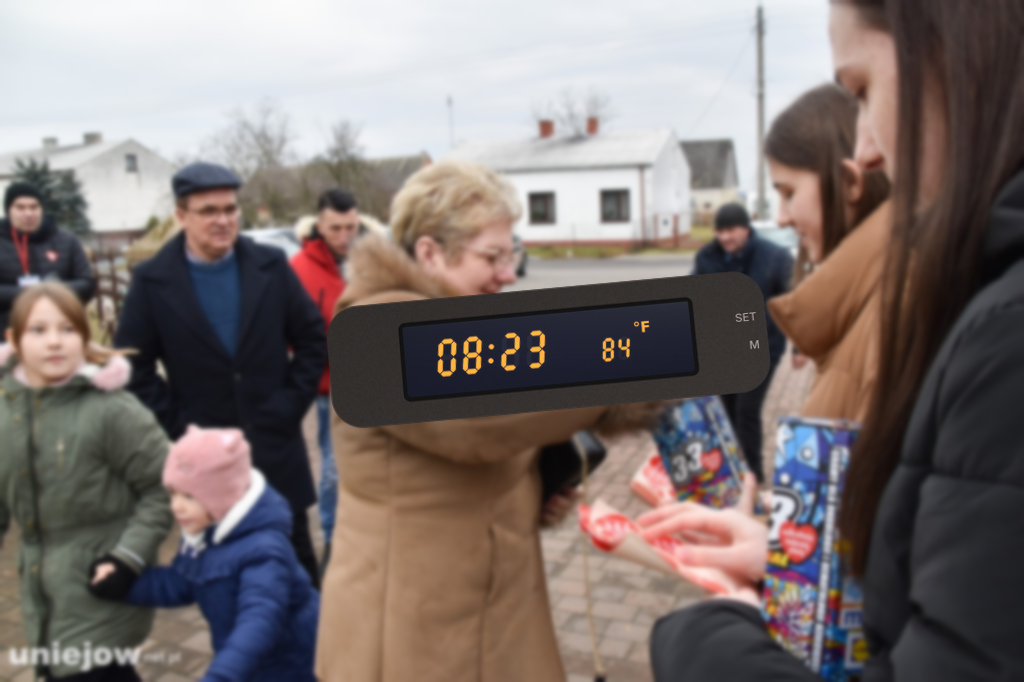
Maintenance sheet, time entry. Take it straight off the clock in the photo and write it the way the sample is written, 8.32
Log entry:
8.23
